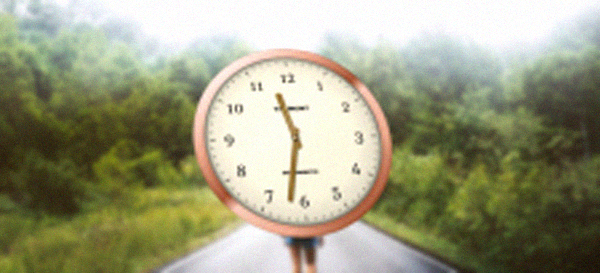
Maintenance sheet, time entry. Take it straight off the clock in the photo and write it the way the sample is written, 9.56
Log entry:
11.32
